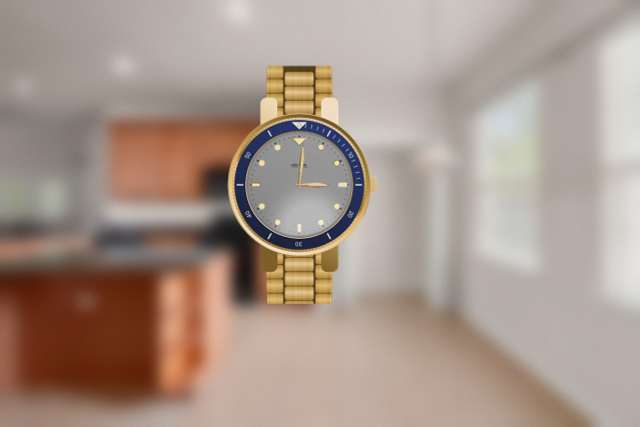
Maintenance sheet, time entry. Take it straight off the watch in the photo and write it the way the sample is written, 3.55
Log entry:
3.01
